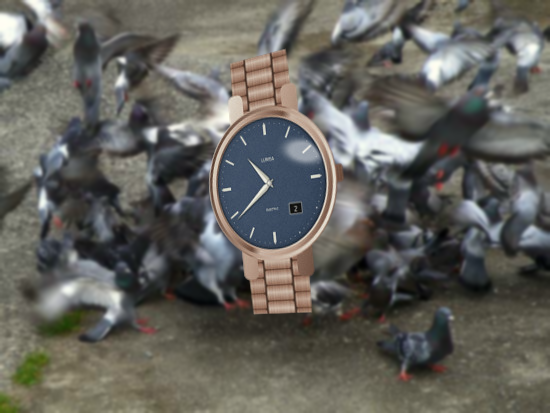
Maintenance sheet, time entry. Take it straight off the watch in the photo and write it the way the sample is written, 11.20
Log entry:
10.39
